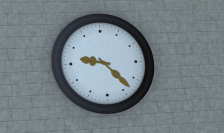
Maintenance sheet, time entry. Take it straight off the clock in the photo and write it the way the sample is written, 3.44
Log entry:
9.23
